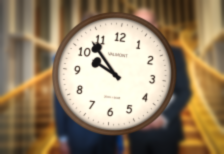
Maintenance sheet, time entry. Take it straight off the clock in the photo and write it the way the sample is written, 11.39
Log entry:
9.53
